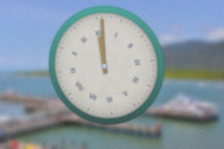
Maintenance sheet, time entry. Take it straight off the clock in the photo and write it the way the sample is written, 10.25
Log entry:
12.01
